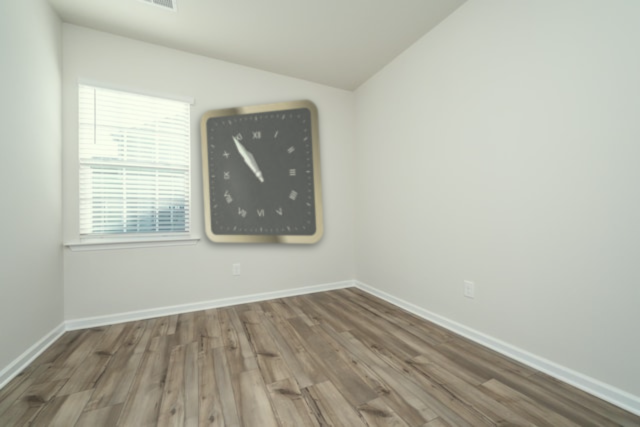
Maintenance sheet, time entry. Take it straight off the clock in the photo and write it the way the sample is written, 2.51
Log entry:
10.54
